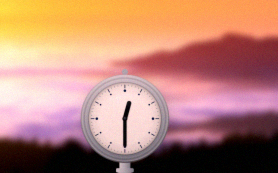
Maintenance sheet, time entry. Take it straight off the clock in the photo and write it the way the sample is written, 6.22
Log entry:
12.30
